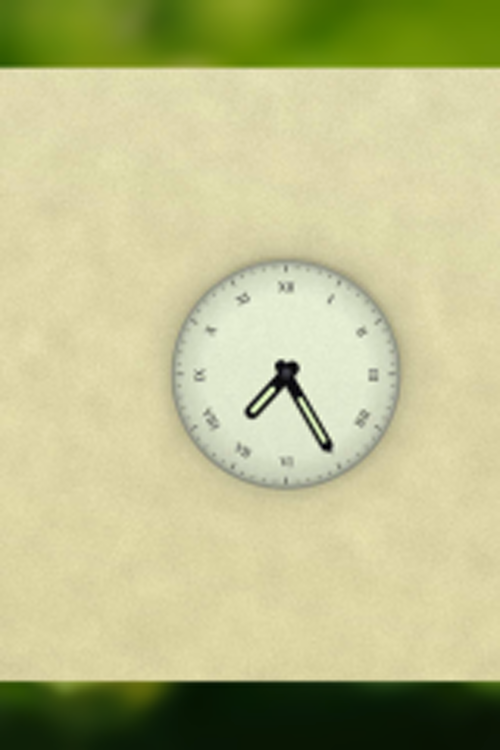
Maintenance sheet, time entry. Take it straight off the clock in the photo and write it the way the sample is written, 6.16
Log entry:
7.25
